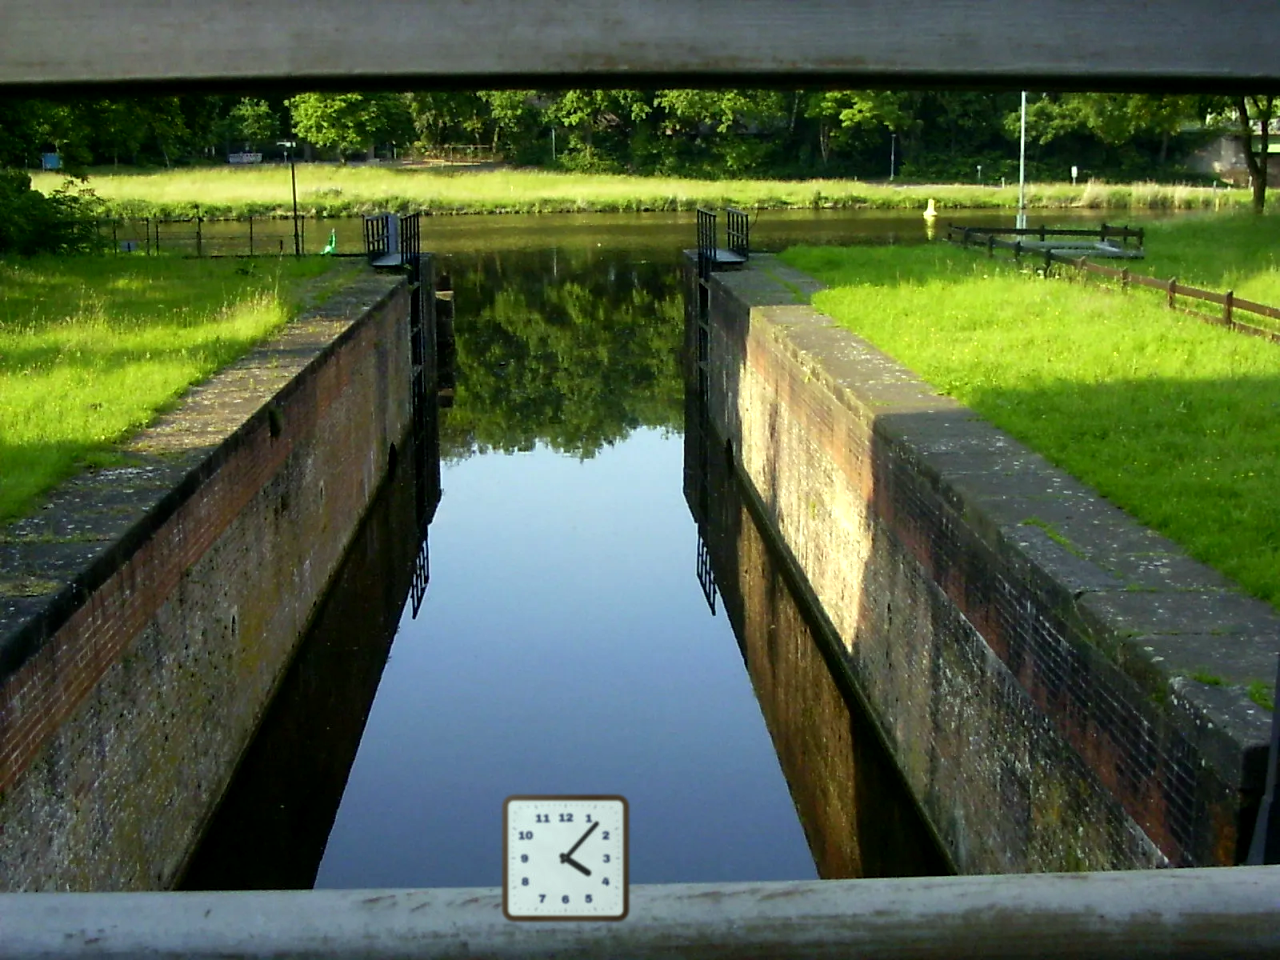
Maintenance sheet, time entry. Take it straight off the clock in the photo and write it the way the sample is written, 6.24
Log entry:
4.07
